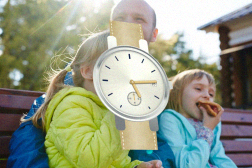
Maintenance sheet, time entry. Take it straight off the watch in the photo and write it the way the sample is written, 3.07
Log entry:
5.14
